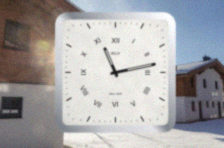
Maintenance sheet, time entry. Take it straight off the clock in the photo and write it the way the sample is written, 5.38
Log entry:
11.13
